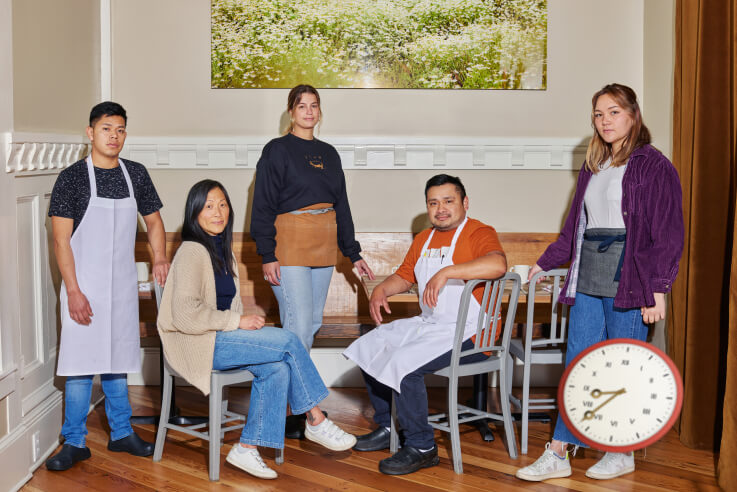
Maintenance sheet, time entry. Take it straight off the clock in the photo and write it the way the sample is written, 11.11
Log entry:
8.37
